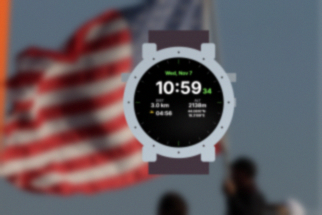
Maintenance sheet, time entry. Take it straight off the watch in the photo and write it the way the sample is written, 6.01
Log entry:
10.59
